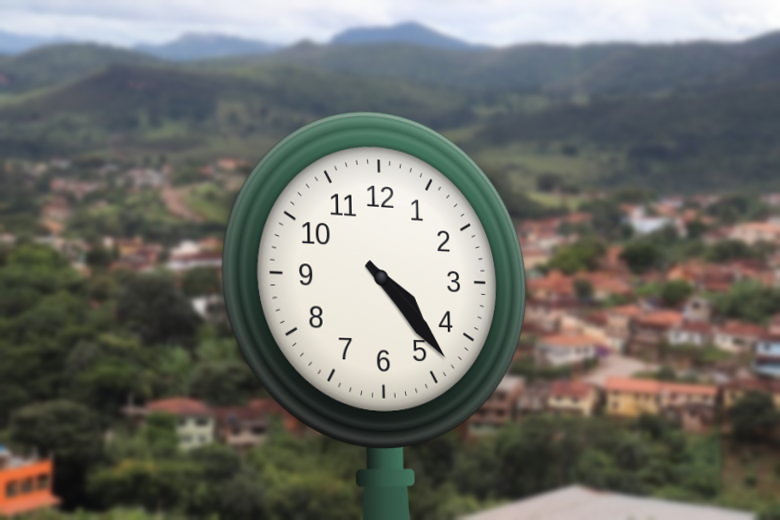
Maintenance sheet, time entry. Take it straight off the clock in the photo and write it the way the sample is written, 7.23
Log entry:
4.23
